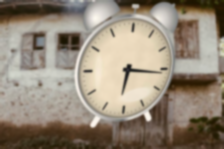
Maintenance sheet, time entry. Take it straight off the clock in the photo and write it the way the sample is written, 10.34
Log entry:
6.16
